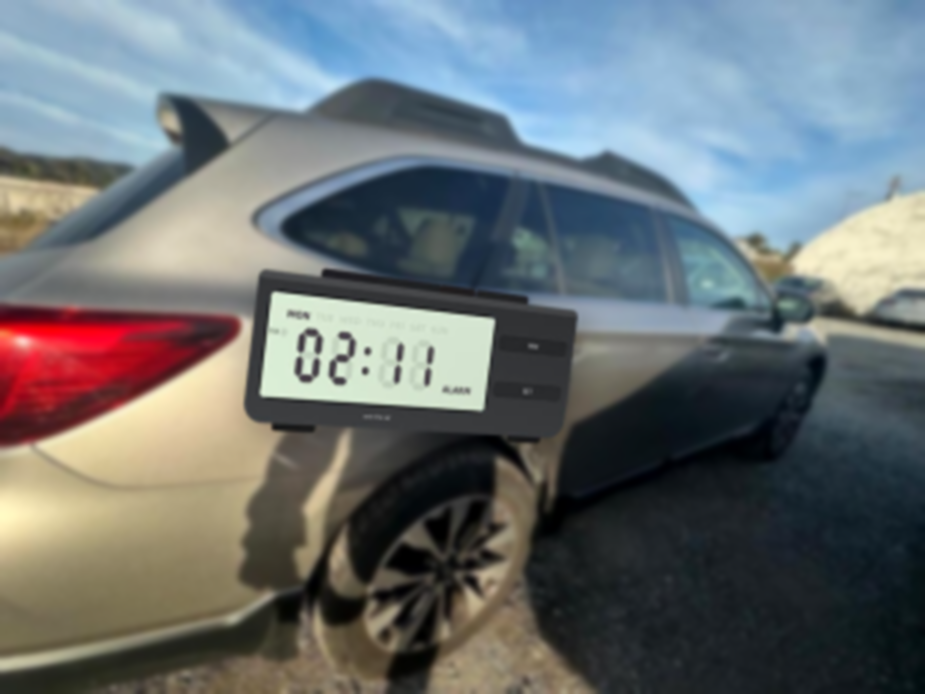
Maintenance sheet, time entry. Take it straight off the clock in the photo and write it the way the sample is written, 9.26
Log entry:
2.11
